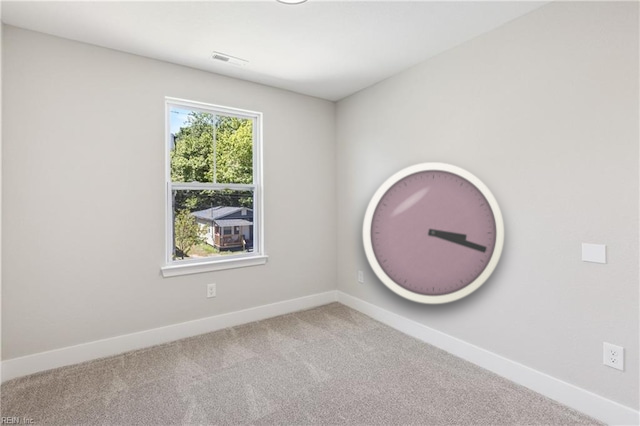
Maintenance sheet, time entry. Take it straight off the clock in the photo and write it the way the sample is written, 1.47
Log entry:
3.18
